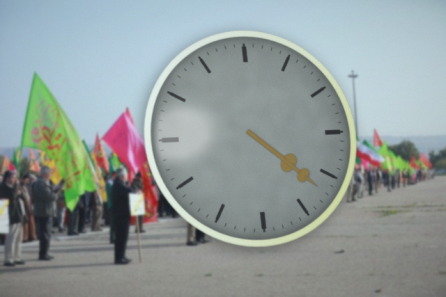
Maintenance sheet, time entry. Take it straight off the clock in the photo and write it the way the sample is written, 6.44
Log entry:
4.22
